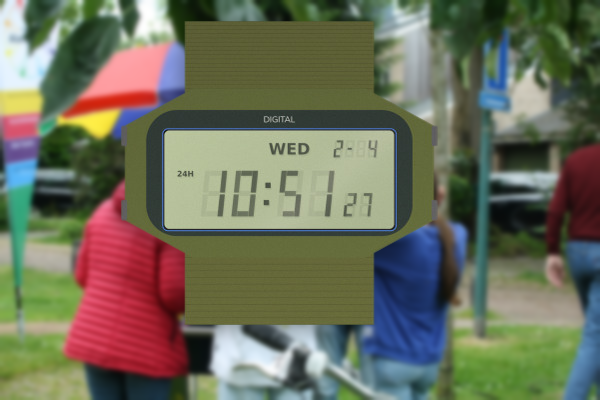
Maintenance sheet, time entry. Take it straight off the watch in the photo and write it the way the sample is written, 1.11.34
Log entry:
10.51.27
